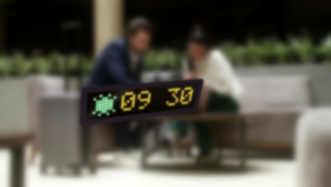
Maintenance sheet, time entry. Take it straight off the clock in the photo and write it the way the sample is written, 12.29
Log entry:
9.30
